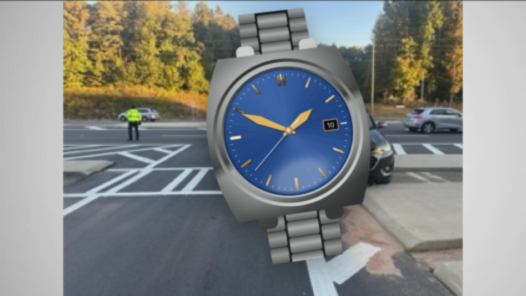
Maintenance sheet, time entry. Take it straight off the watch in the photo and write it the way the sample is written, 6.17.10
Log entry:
1.49.38
